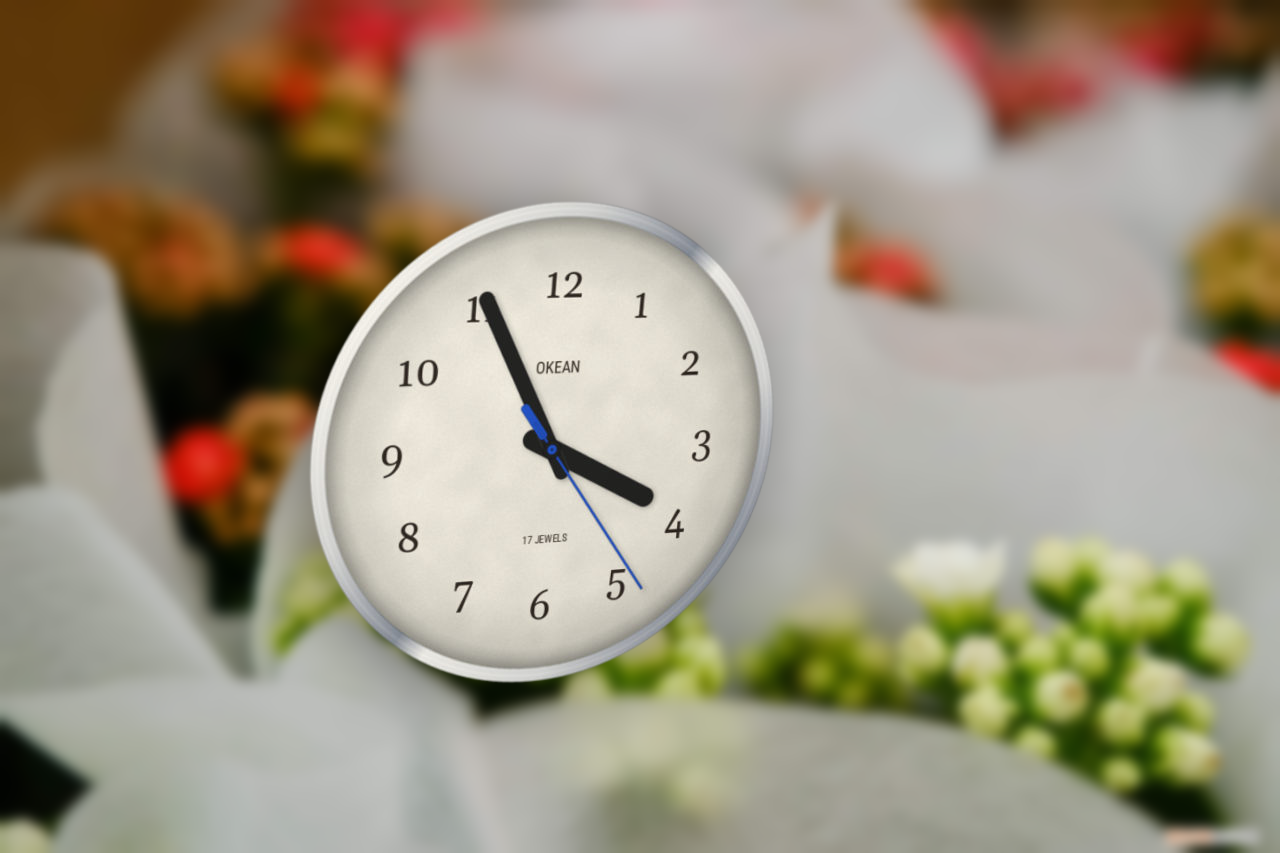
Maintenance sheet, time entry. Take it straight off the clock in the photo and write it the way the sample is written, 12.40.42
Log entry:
3.55.24
